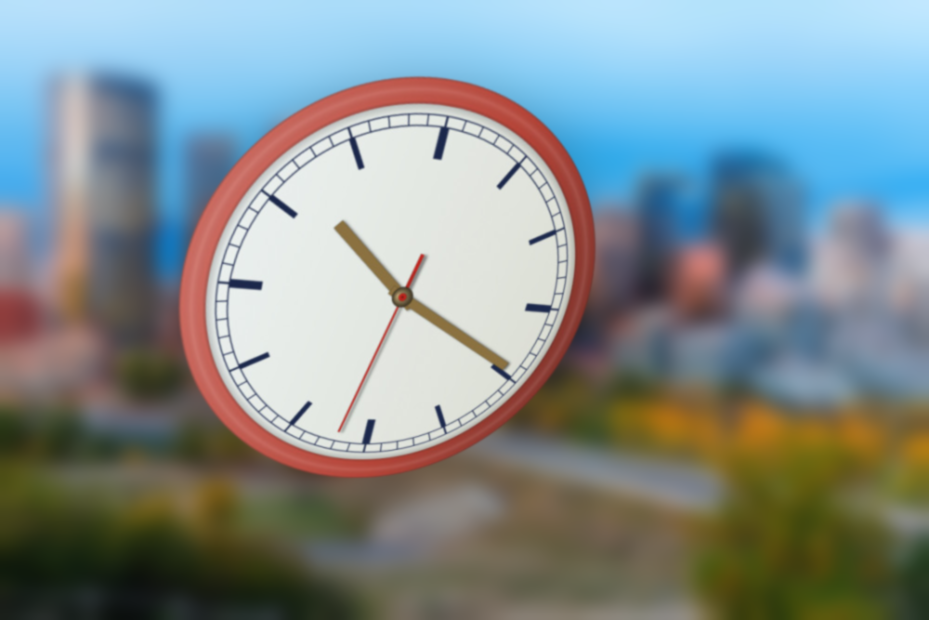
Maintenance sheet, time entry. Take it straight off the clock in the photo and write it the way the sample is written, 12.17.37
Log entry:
10.19.32
